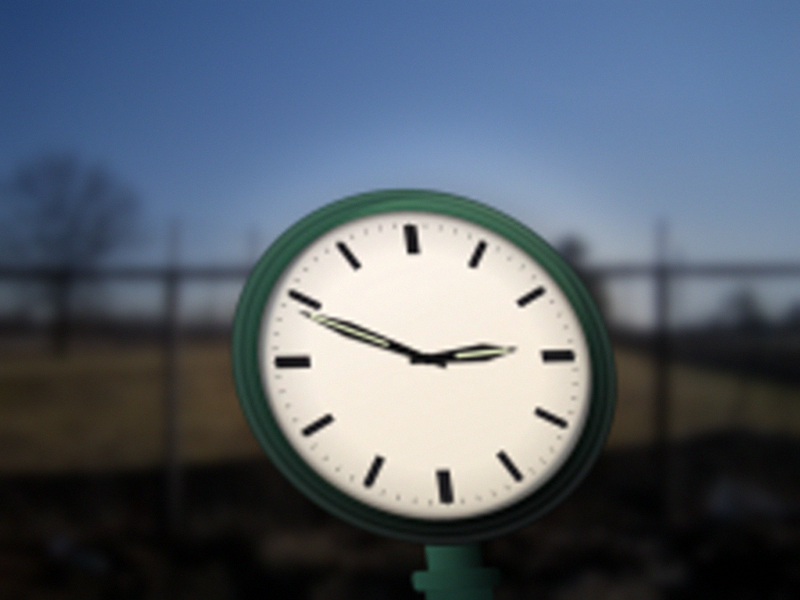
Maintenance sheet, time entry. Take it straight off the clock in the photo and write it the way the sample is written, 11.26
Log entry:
2.49
